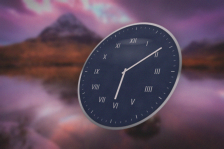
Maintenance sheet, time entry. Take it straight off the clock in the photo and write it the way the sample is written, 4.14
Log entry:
6.09
